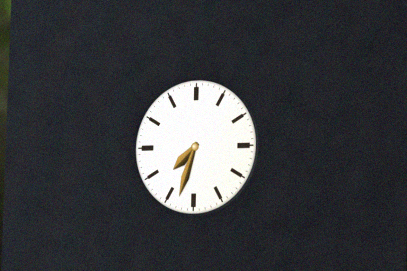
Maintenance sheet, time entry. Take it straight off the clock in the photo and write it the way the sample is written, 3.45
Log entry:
7.33
